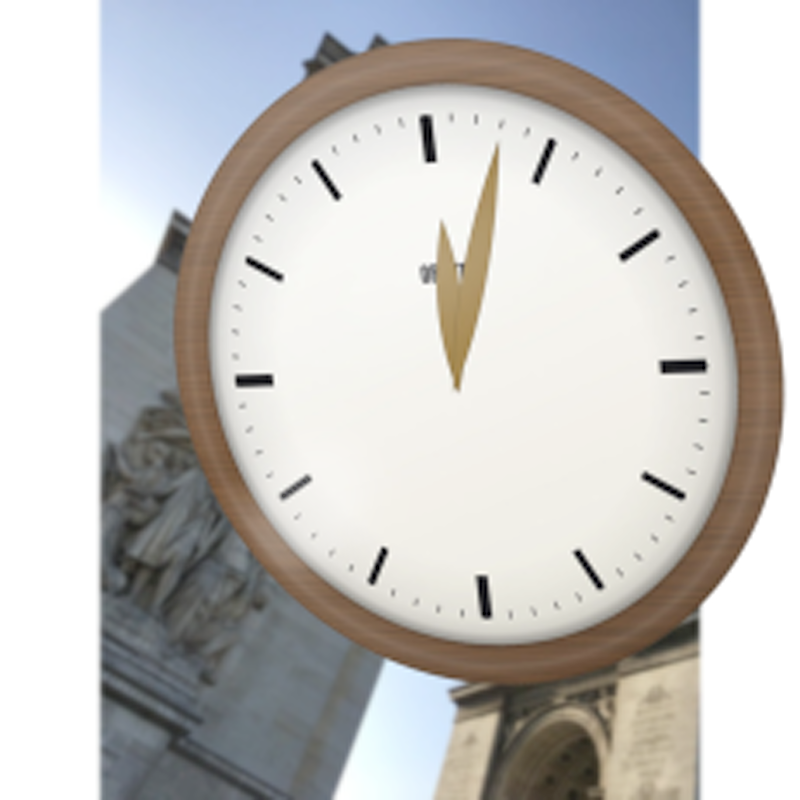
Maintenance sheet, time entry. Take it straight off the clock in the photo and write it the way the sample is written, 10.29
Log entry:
12.03
